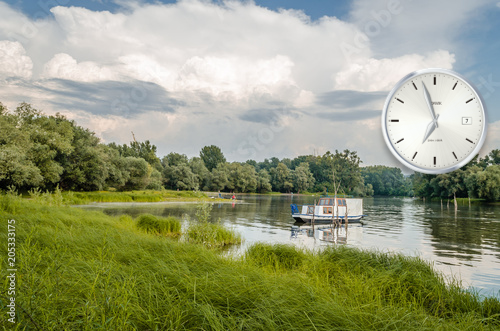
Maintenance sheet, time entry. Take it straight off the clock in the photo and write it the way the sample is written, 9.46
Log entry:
6.57
